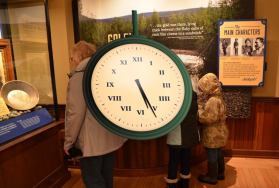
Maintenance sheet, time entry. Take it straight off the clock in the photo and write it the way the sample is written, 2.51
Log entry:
5.26
